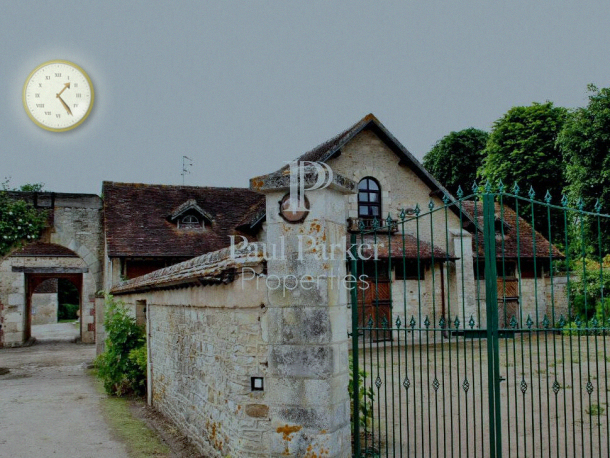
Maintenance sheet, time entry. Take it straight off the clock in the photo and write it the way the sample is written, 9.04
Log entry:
1.24
